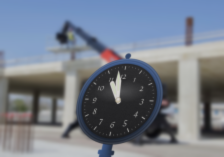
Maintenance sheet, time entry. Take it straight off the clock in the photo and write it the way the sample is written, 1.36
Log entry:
10.58
